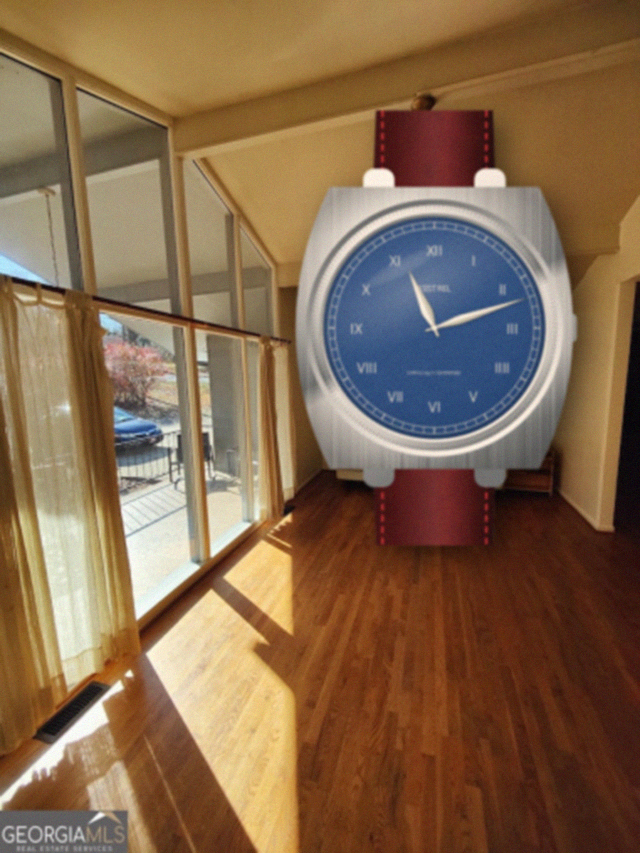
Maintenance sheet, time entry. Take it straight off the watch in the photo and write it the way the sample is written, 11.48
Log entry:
11.12
